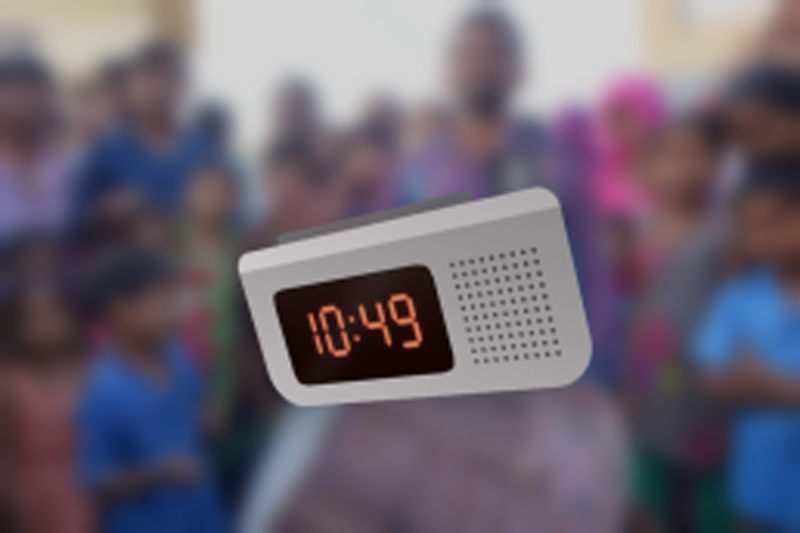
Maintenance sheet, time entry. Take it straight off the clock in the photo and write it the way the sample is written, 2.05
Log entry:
10.49
